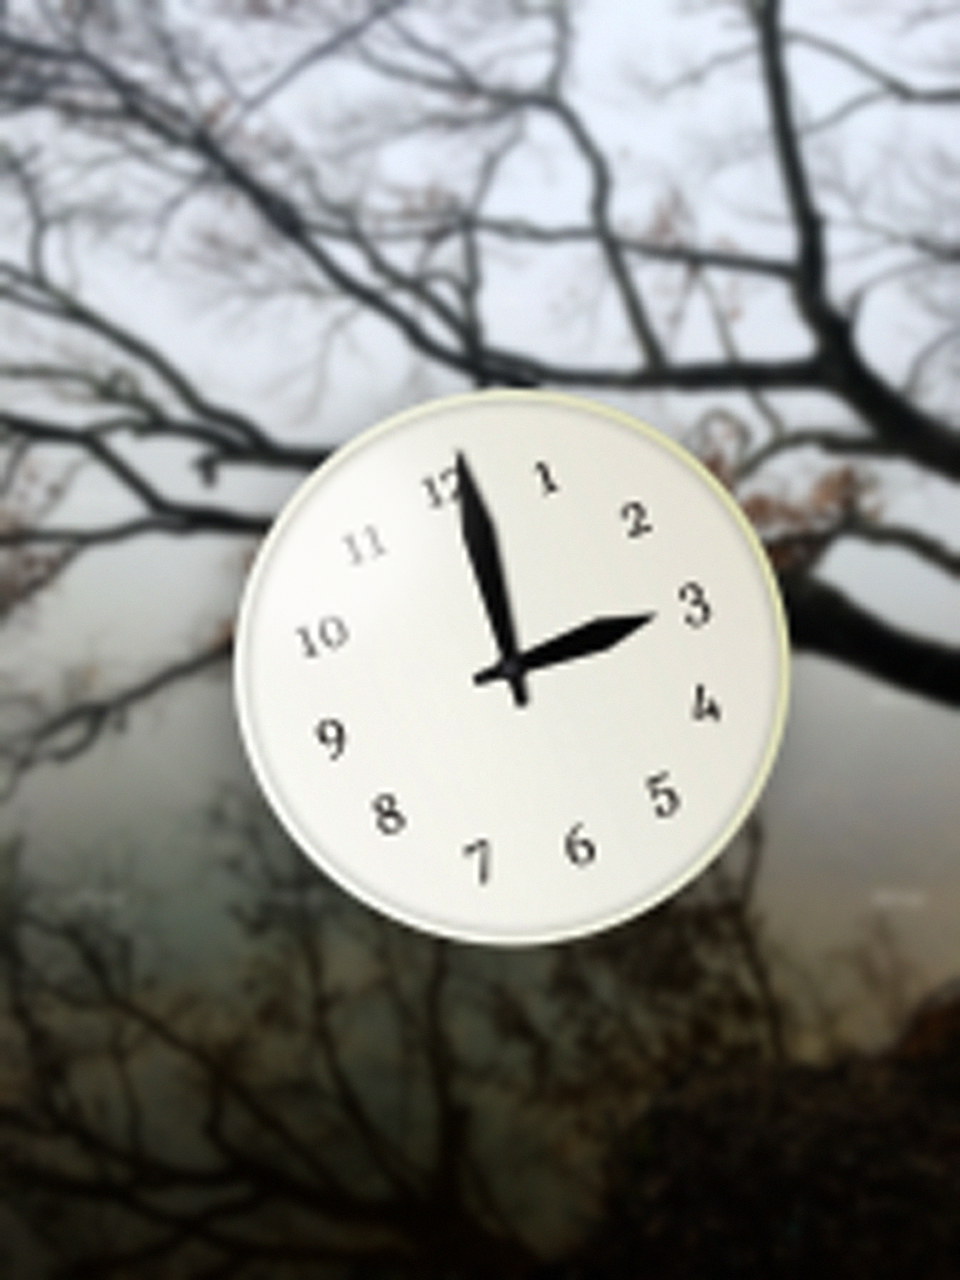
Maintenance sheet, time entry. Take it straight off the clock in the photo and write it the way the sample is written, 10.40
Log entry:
3.01
